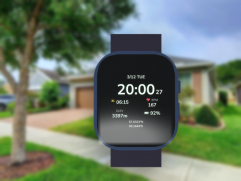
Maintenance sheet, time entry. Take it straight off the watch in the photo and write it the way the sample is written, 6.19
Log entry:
20.00
